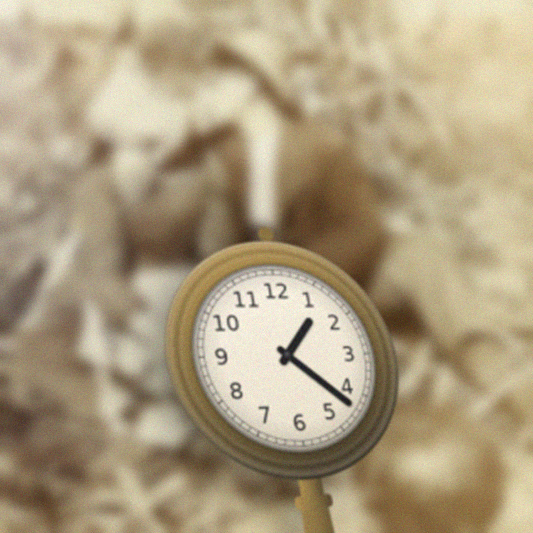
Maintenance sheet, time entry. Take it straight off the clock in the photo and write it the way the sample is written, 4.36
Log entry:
1.22
